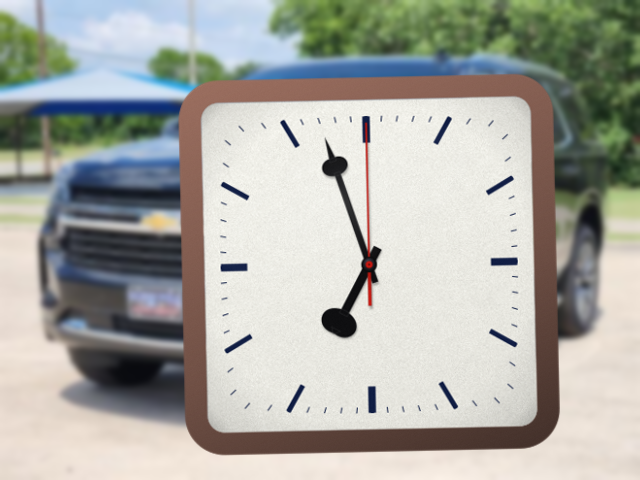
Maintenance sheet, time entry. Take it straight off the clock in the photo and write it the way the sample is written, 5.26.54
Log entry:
6.57.00
